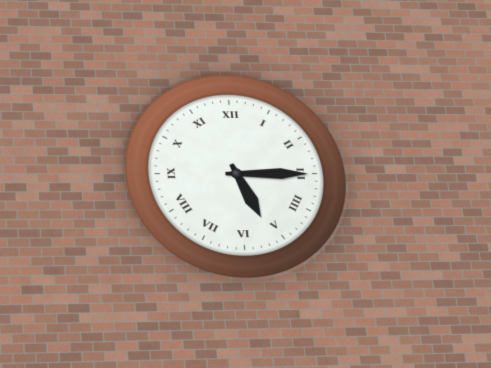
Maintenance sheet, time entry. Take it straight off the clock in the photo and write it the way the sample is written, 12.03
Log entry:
5.15
